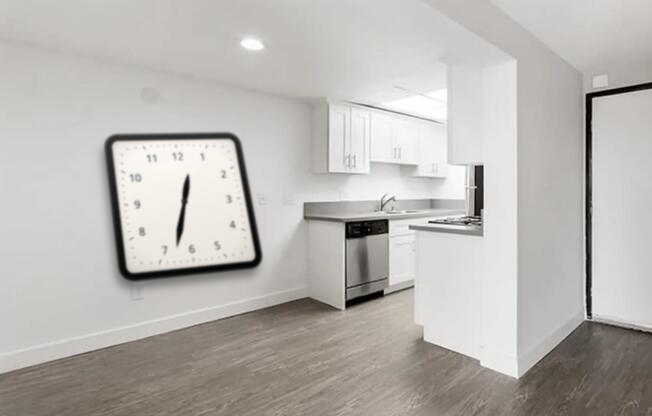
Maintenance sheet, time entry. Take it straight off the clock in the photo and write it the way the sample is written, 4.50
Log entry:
12.33
